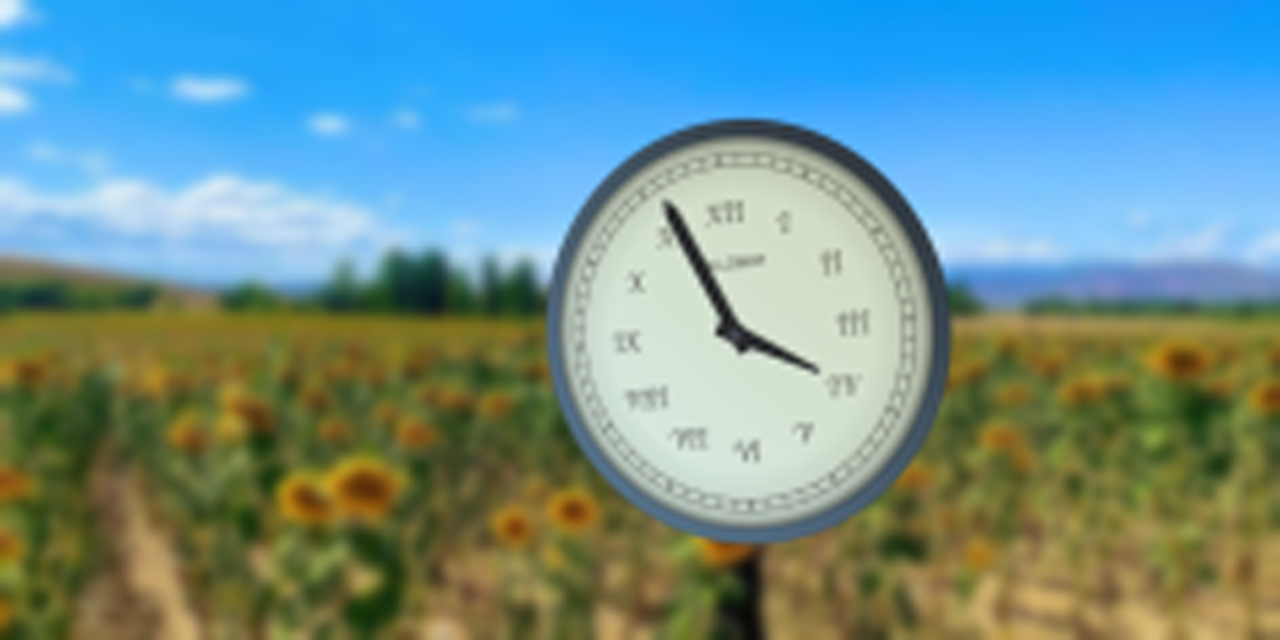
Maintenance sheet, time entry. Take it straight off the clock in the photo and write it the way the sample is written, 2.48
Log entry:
3.56
